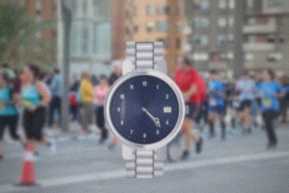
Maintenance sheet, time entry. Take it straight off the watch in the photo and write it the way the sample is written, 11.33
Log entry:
4.23
